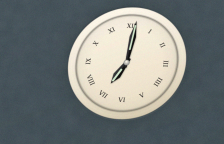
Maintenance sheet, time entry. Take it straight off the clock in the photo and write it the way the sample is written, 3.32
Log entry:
7.01
